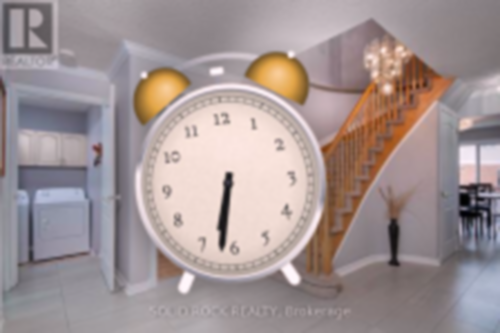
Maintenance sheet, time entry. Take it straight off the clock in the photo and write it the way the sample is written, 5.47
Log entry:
6.32
